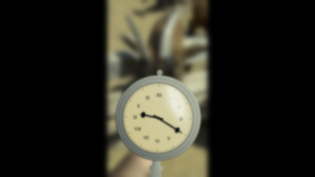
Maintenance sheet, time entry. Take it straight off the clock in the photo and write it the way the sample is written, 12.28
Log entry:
9.20
